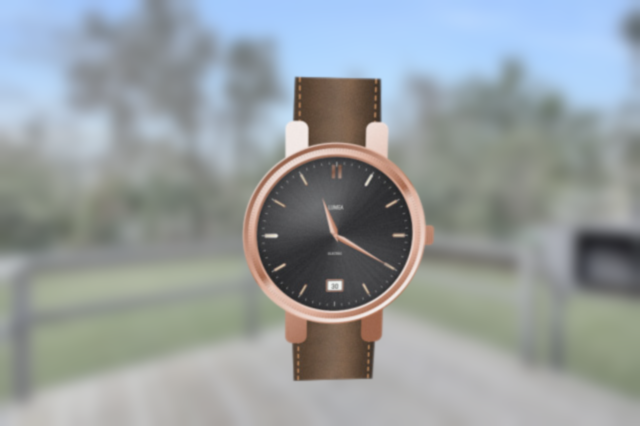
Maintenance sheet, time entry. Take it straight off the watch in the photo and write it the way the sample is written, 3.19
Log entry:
11.20
